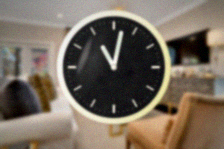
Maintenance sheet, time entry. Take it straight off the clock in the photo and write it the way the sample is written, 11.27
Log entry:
11.02
